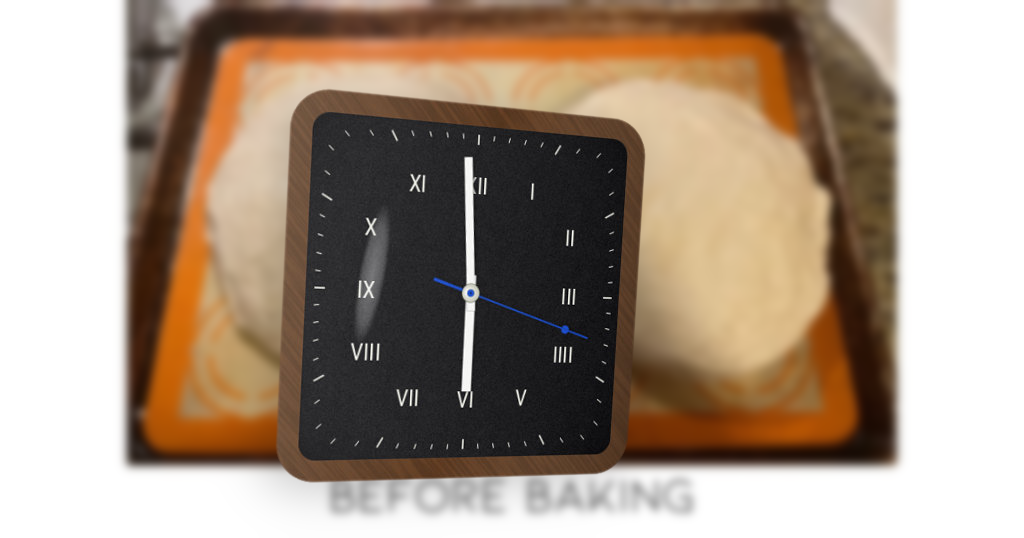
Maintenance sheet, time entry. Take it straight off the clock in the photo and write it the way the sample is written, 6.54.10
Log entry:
5.59.18
